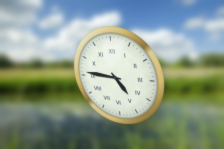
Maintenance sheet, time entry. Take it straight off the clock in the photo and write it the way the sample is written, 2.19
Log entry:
4.46
